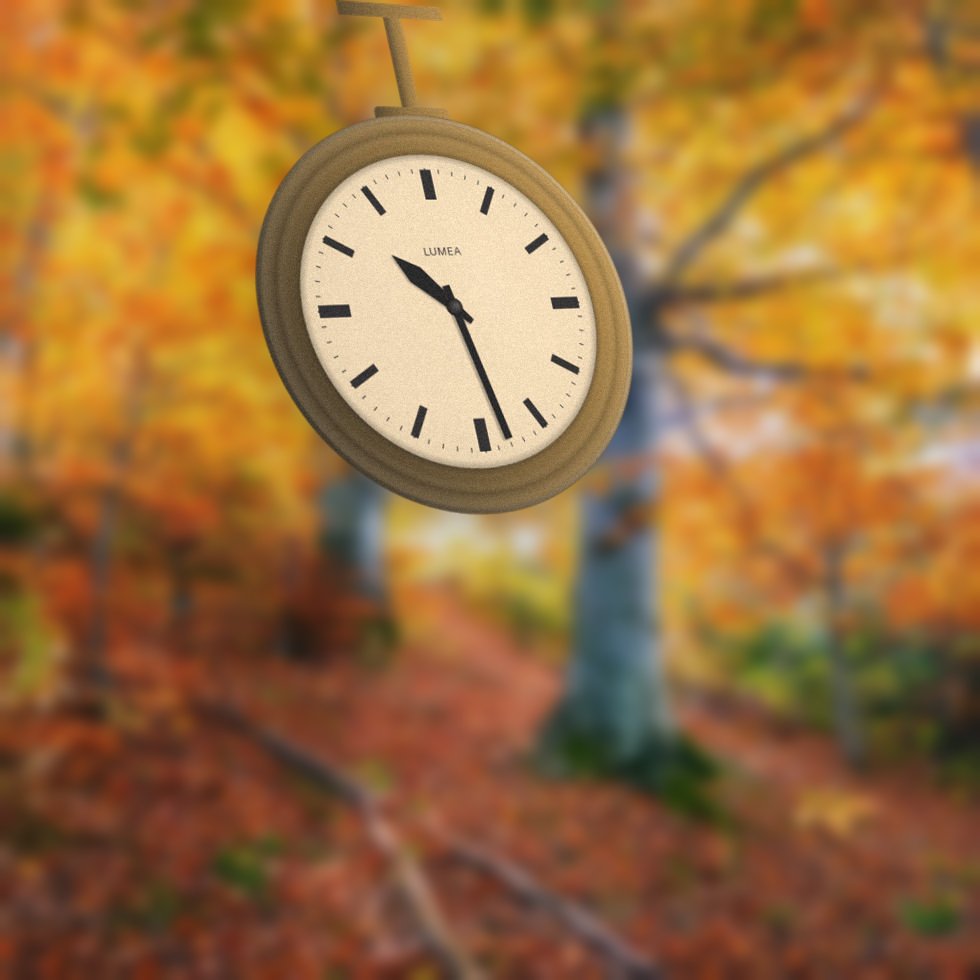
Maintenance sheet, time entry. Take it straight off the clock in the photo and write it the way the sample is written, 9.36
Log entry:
10.28
